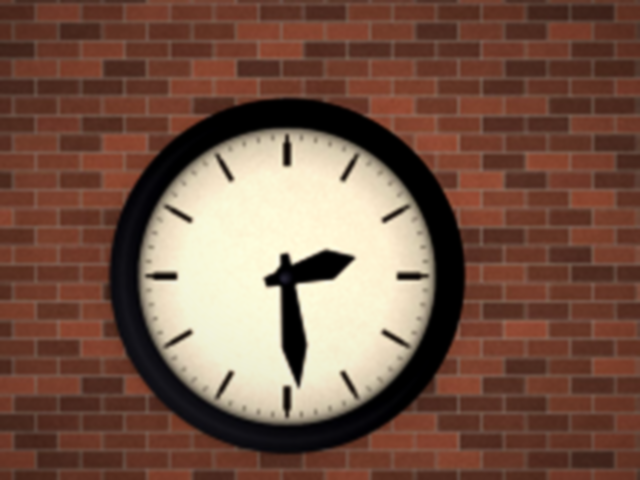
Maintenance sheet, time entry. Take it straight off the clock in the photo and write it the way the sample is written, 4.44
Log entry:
2.29
